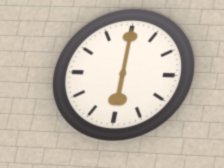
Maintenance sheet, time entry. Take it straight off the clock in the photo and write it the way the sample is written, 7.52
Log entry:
6.00
